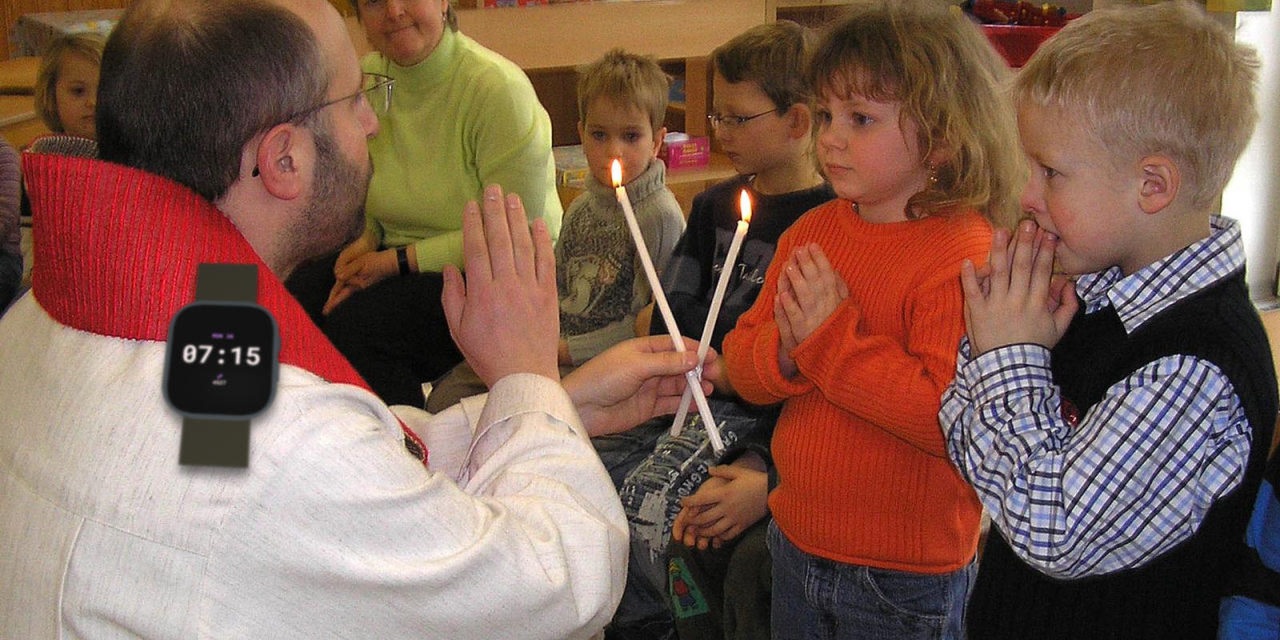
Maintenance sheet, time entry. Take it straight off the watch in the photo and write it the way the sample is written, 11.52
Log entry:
7.15
